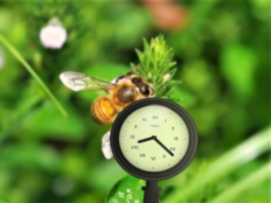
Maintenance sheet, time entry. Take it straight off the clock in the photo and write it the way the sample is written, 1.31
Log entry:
8.22
